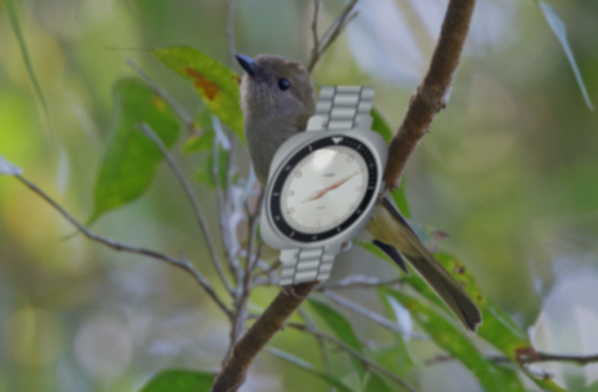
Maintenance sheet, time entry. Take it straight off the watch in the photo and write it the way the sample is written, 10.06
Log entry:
8.10
